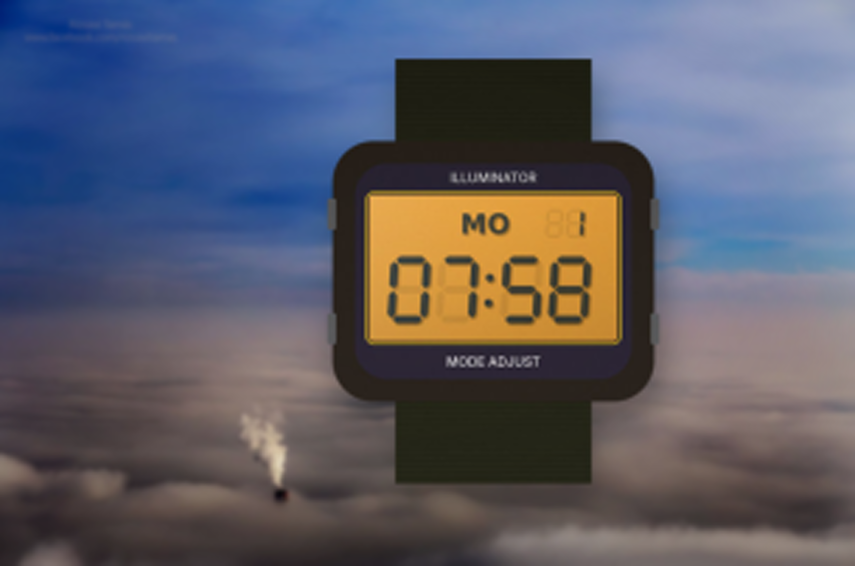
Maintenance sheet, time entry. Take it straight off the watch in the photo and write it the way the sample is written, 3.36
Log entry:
7.58
